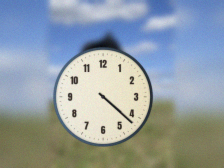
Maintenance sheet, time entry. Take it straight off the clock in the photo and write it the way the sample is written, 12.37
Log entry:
4.22
